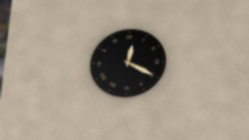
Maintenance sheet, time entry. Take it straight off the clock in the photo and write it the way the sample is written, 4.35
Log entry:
12.20
